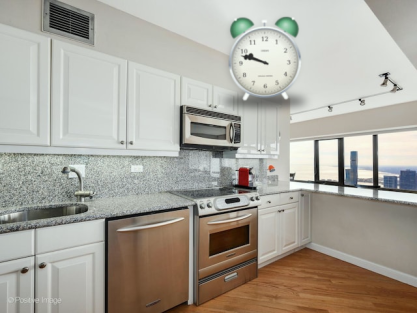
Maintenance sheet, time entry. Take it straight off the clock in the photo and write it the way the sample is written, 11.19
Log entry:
9.48
